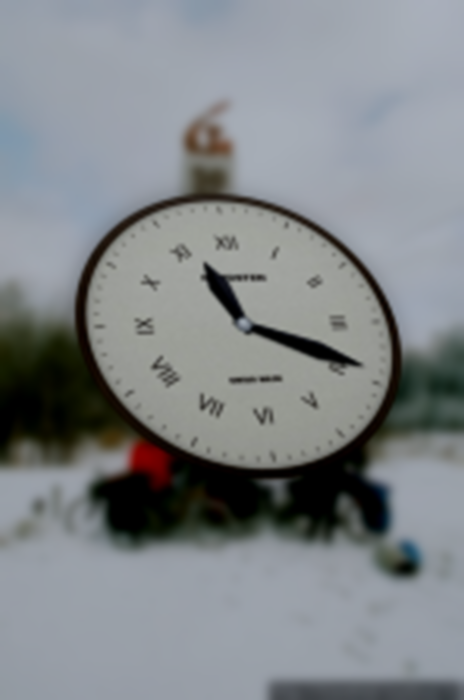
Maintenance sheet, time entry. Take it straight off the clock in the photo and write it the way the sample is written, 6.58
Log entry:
11.19
